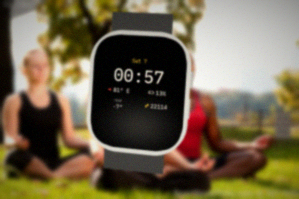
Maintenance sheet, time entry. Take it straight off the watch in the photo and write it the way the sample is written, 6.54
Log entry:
0.57
